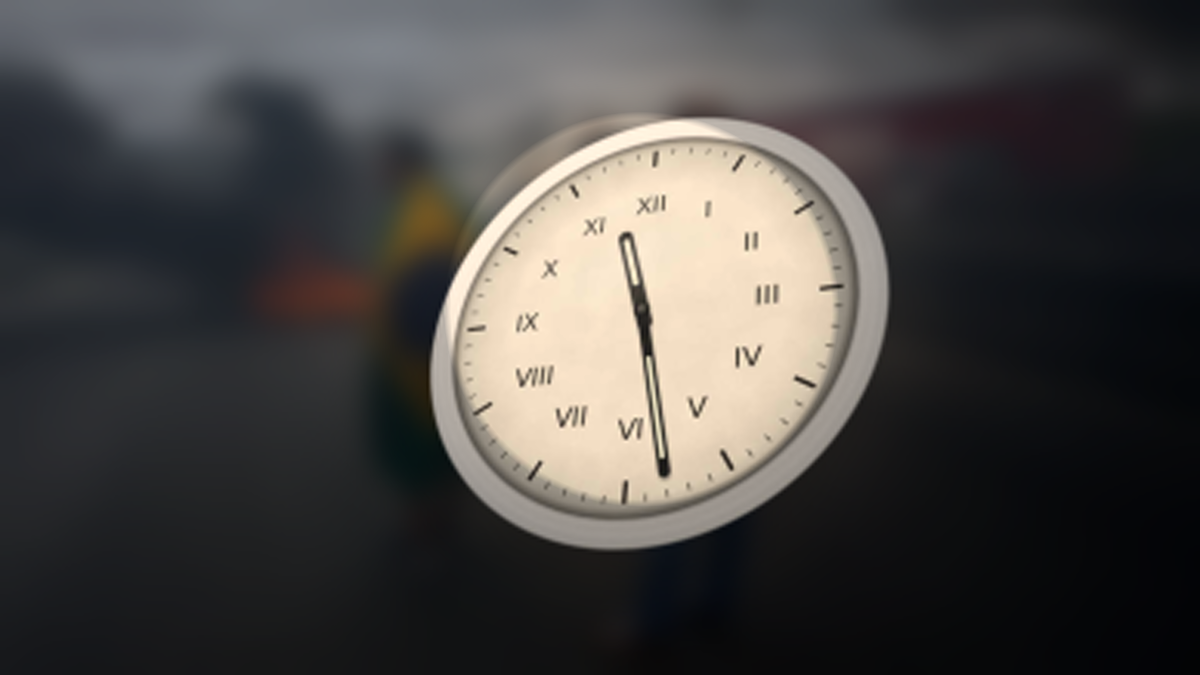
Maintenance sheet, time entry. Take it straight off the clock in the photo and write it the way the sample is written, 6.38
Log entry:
11.28
